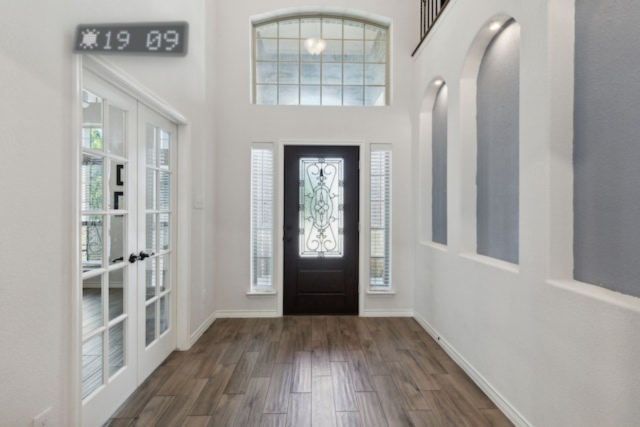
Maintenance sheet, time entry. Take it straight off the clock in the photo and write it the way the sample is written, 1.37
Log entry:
19.09
